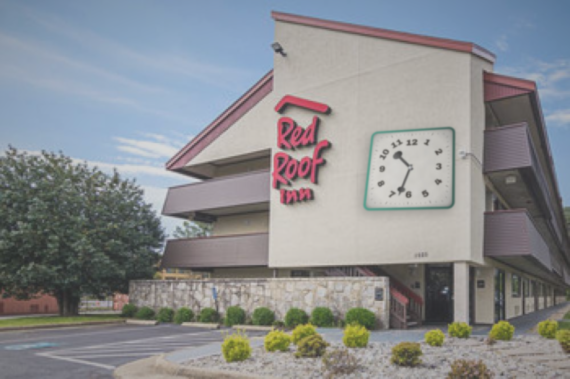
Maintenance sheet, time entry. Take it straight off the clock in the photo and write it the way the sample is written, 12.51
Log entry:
10.33
